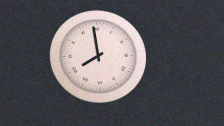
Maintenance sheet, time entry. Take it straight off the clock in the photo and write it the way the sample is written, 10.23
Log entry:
7.59
